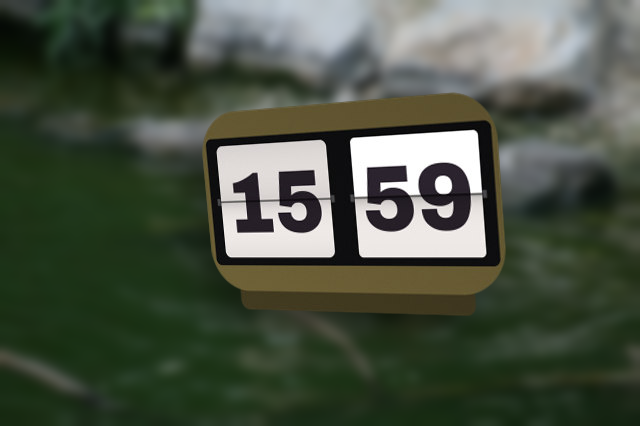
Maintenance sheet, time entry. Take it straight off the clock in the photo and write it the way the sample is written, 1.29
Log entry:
15.59
